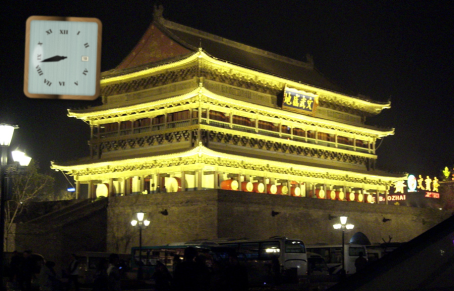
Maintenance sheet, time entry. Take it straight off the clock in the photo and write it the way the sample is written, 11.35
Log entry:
8.43
